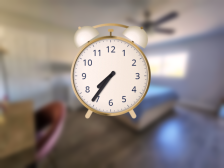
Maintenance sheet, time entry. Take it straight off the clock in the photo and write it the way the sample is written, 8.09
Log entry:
7.36
